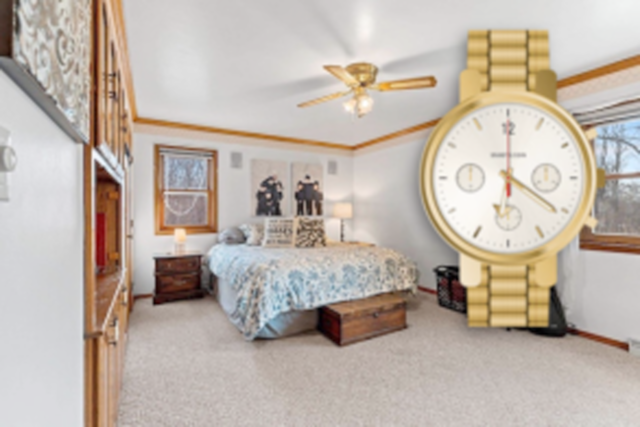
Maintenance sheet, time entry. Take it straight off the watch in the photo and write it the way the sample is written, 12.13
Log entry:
6.21
